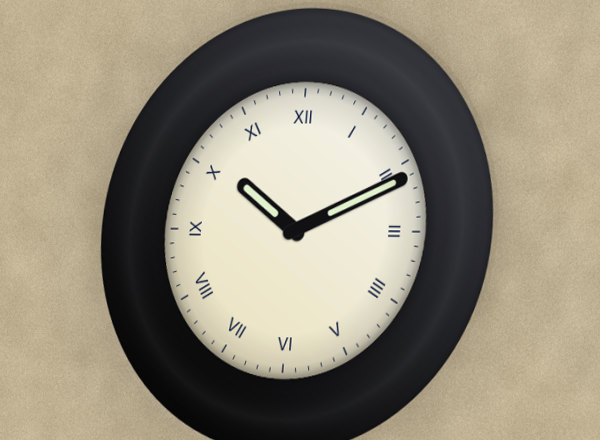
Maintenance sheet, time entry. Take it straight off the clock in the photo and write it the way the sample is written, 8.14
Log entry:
10.11
